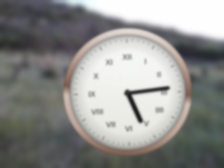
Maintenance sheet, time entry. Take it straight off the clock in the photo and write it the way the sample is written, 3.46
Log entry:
5.14
